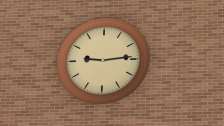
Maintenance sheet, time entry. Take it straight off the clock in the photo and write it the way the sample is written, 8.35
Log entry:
9.14
